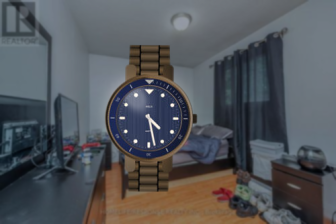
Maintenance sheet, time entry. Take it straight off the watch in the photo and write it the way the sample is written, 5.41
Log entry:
4.28
